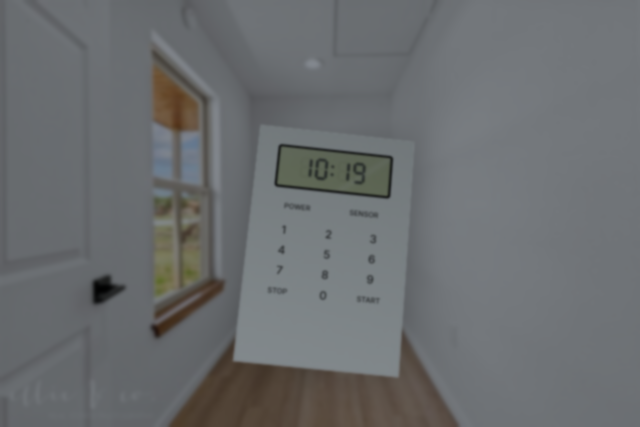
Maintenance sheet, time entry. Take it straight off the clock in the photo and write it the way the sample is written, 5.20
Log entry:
10.19
